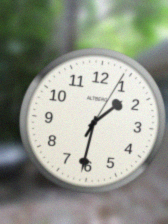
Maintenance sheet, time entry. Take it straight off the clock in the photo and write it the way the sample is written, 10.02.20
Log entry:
1.31.04
